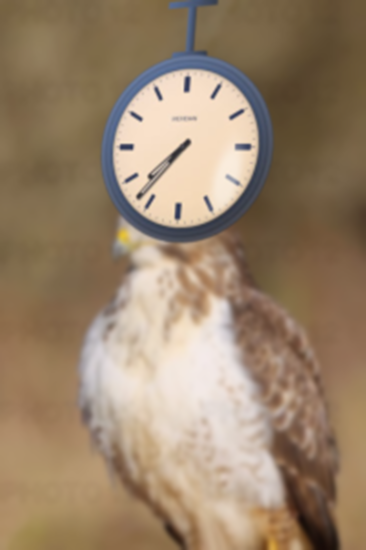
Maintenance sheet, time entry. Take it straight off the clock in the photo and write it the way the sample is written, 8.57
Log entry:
7.37
